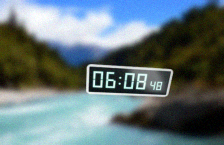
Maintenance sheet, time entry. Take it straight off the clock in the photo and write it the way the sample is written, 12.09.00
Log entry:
6.08.48
